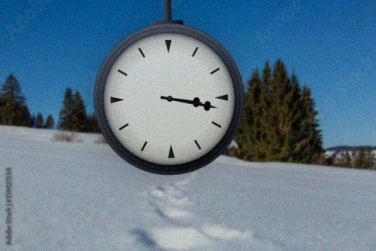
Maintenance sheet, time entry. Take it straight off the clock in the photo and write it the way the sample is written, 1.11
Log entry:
3.17
